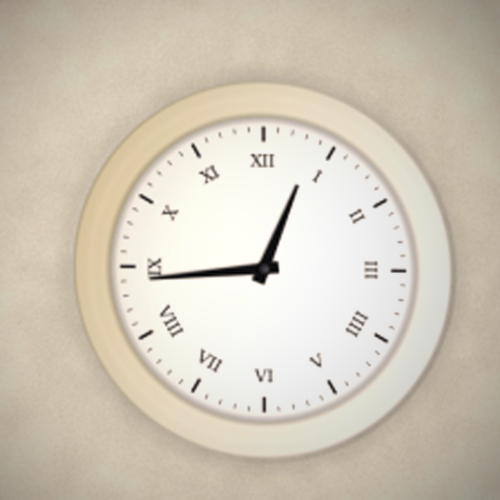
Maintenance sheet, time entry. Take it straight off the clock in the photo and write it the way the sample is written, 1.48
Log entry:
12.44
